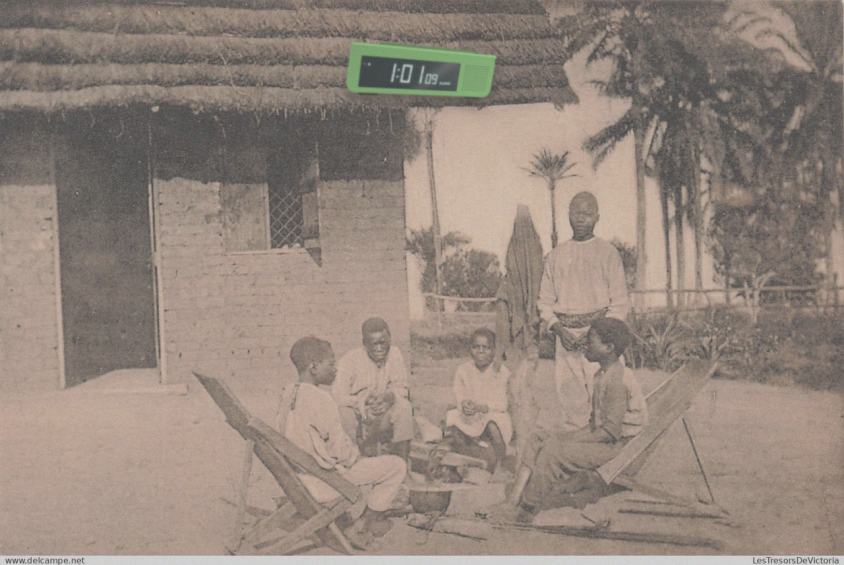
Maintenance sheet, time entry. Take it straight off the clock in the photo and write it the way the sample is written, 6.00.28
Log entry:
1.01.09
